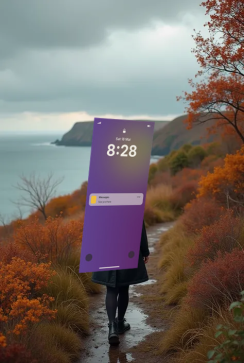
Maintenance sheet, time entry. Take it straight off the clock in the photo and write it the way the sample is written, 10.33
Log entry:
8.28
